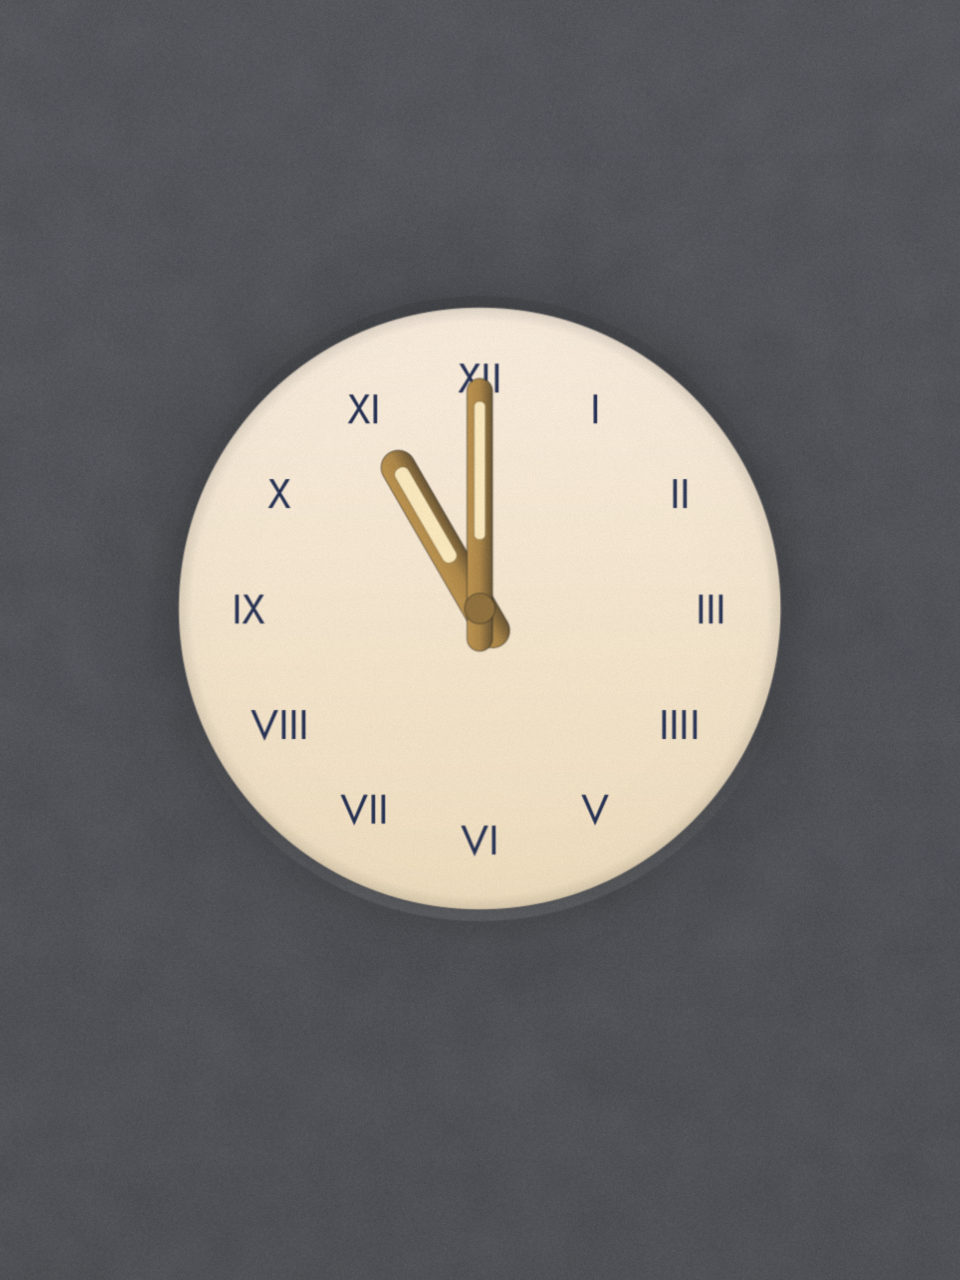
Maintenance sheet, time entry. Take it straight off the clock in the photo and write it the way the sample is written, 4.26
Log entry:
11.00
